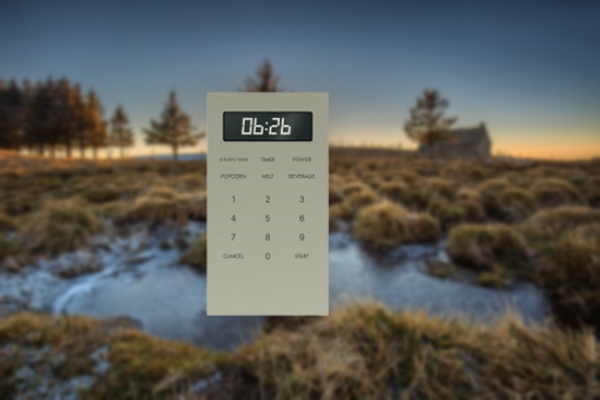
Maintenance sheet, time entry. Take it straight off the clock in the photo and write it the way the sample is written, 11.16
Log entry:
6.26
